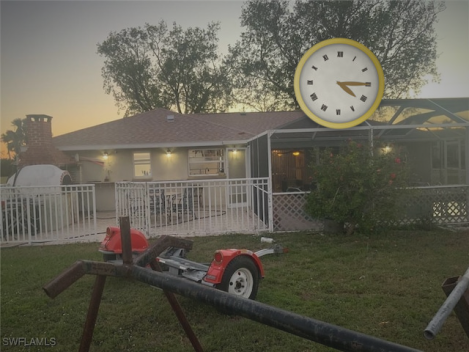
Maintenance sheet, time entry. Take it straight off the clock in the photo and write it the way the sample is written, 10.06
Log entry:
4.15
